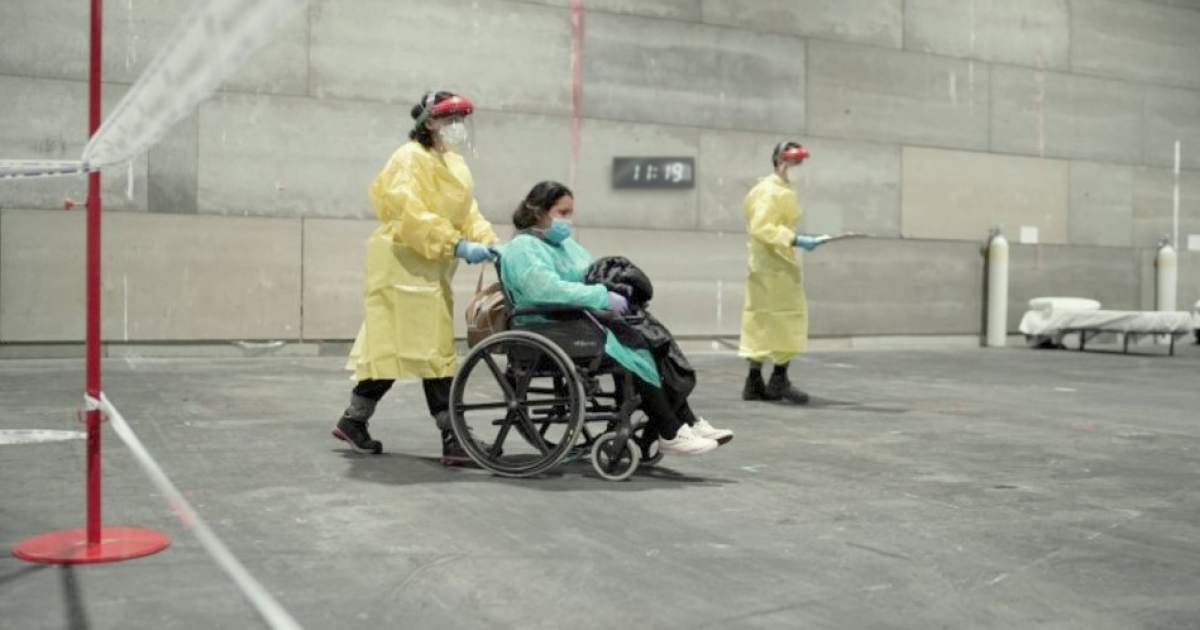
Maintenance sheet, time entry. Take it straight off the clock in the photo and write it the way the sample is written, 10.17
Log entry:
11.19
